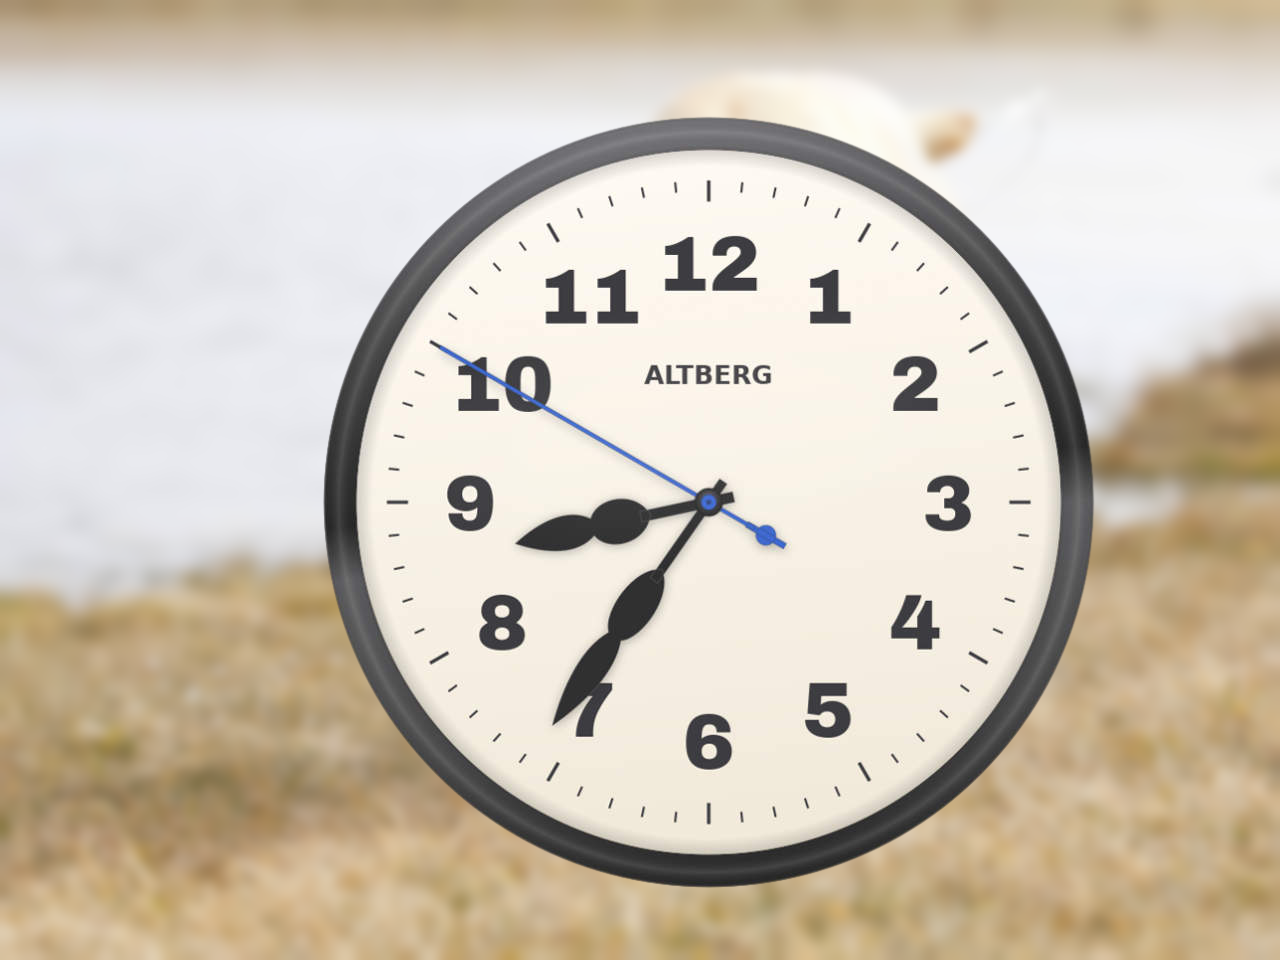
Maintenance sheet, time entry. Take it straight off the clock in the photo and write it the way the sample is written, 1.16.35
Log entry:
8.35.50
